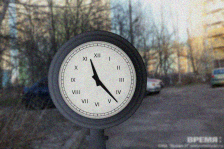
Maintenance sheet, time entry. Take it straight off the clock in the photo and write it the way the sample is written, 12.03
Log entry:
11.23
